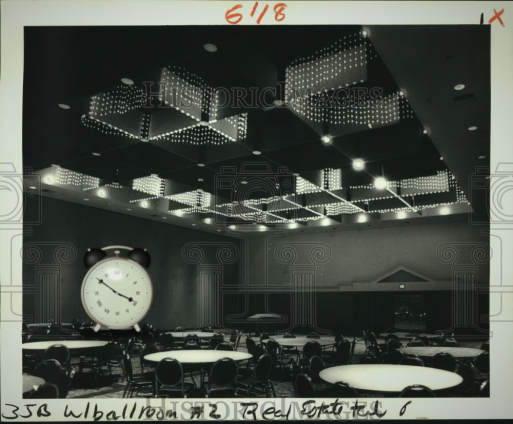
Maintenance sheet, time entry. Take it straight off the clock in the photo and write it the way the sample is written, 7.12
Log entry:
3.51
